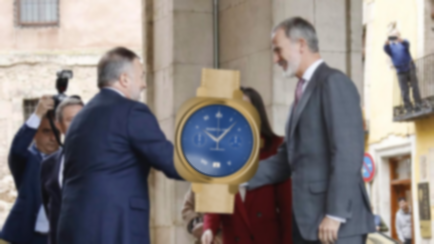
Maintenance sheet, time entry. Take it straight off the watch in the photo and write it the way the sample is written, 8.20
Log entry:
10.07
